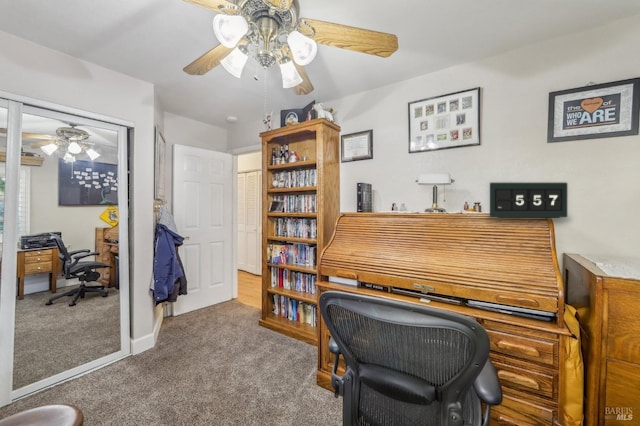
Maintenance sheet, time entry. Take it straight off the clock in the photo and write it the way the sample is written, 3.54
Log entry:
5.57
